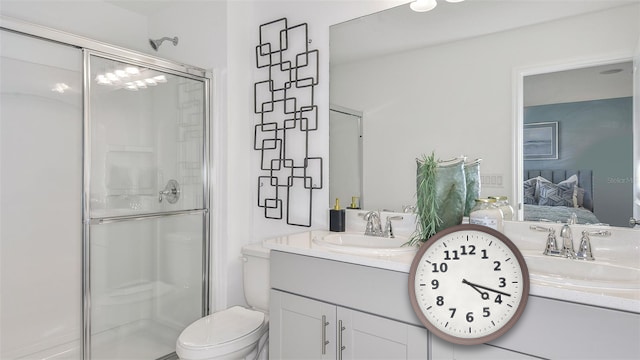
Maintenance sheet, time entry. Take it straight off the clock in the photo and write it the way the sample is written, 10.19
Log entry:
4.18
